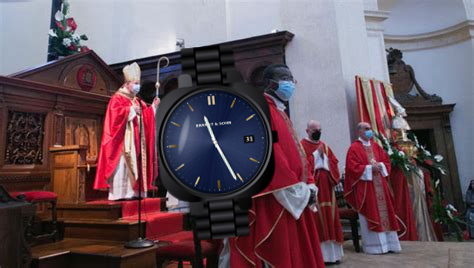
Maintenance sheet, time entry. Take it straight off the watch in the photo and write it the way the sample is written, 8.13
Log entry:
11.26
